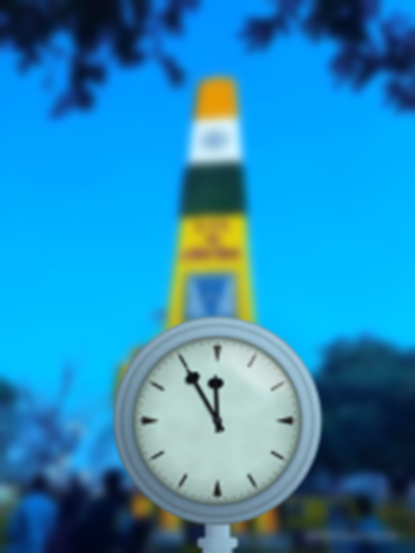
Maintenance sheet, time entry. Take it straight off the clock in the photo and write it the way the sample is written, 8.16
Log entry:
11.55
